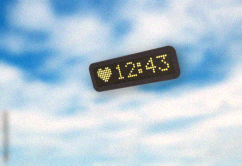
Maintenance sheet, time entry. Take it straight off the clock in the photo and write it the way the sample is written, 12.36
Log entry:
12.43
